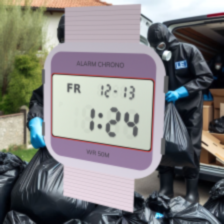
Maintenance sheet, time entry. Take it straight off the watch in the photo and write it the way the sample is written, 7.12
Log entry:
1.24
